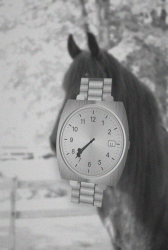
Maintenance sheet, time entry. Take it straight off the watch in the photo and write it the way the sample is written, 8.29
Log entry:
7.37
